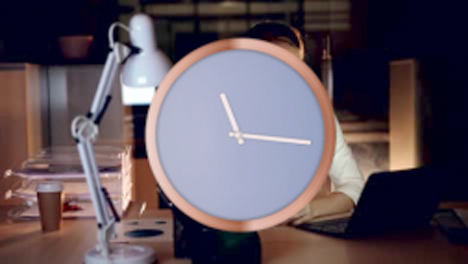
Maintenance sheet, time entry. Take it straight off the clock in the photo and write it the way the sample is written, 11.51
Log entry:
11.16
